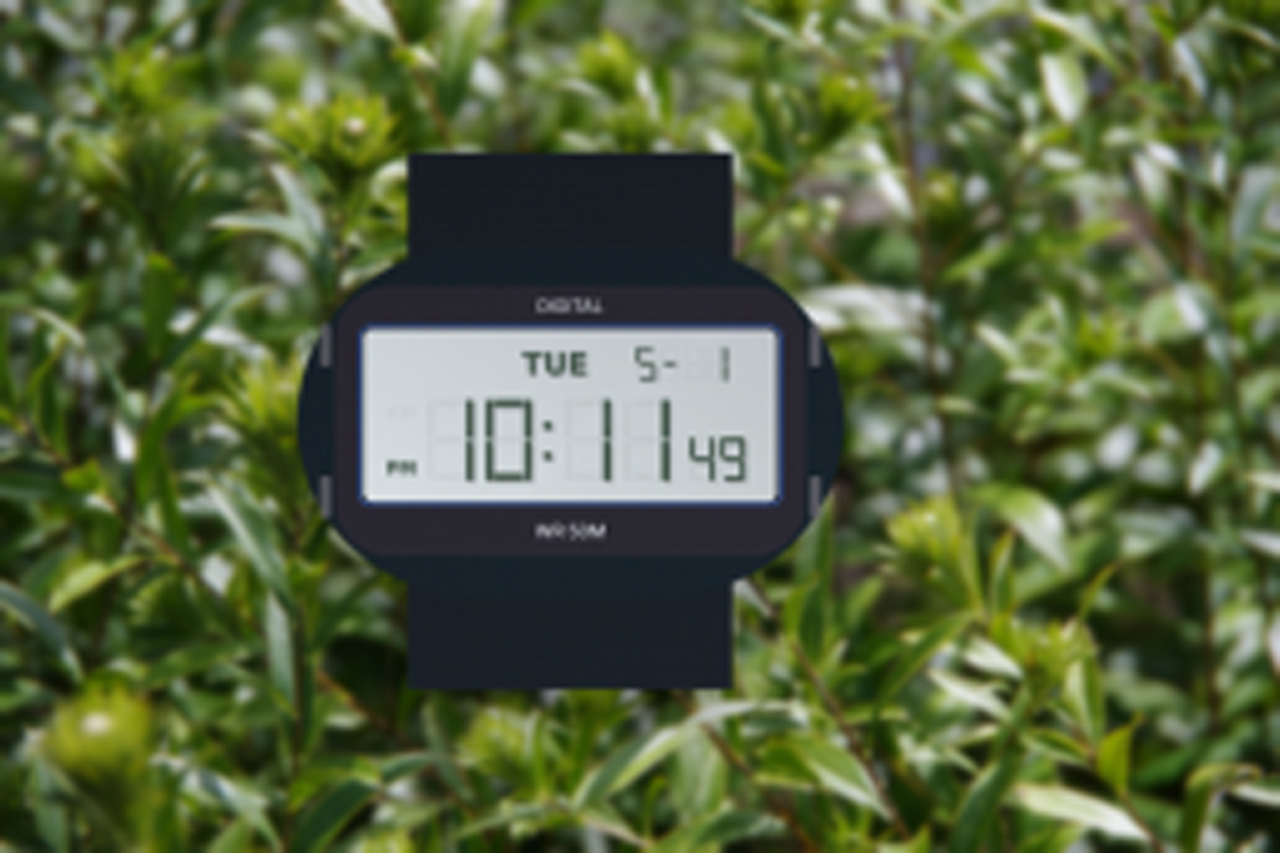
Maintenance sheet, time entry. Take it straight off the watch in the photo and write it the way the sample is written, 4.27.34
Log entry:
10.11.49
